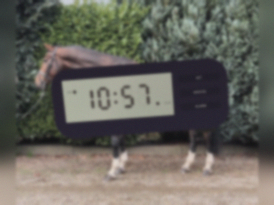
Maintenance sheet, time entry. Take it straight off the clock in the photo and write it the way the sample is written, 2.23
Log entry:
10.57
